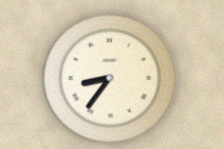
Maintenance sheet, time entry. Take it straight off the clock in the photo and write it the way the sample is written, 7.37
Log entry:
8.36
